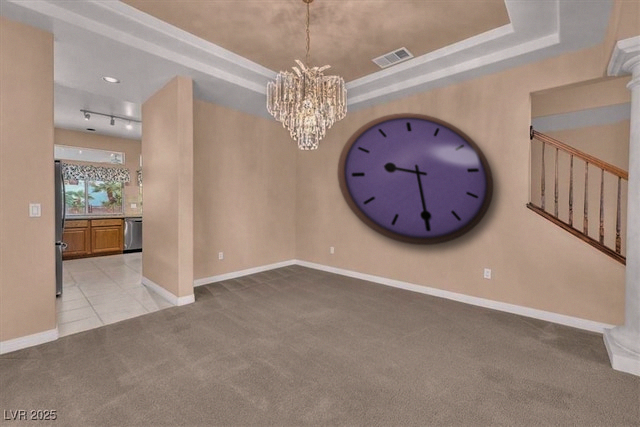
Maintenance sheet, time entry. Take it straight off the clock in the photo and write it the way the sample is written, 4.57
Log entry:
9.30
